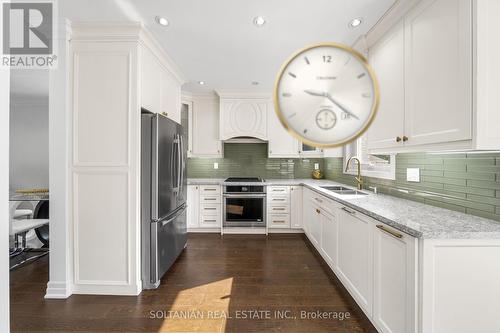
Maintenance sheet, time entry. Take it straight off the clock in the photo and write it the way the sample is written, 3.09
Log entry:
9.21
